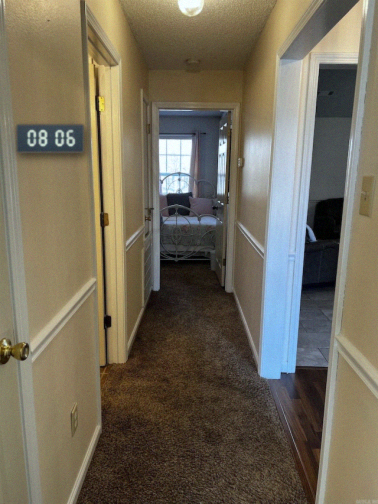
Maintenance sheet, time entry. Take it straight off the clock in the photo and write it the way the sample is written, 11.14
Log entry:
8.06
